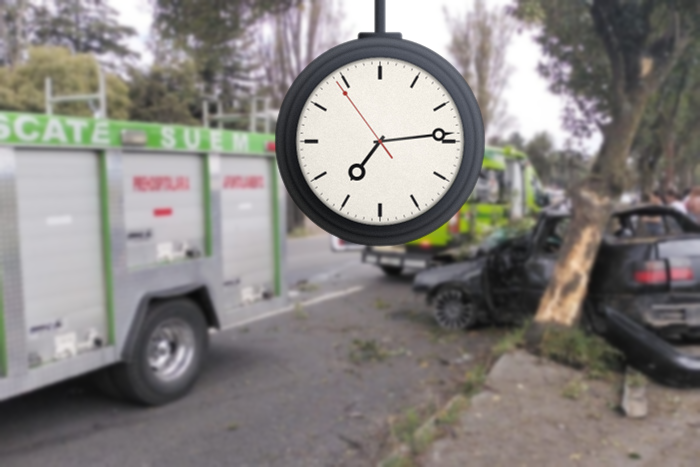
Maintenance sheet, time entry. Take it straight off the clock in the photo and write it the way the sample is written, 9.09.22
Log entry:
7.13.54
